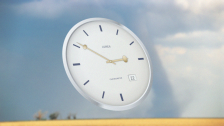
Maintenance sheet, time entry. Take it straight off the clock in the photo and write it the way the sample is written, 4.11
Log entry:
2.51
